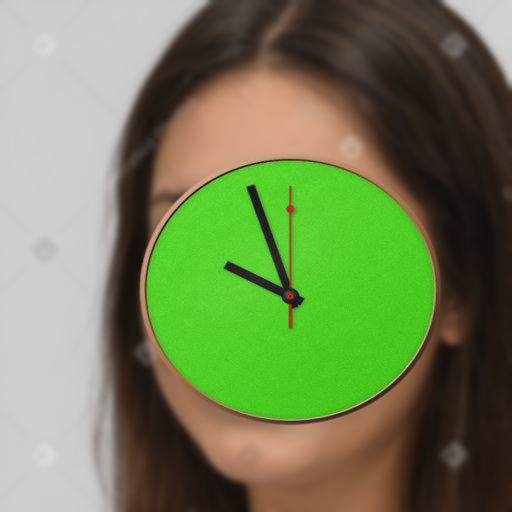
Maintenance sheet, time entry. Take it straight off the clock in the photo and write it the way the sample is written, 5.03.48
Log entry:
9.57.00
